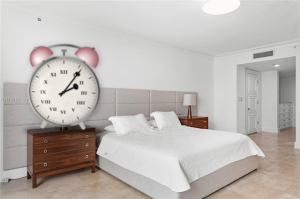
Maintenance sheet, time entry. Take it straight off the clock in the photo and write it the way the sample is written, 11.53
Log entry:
2.06
